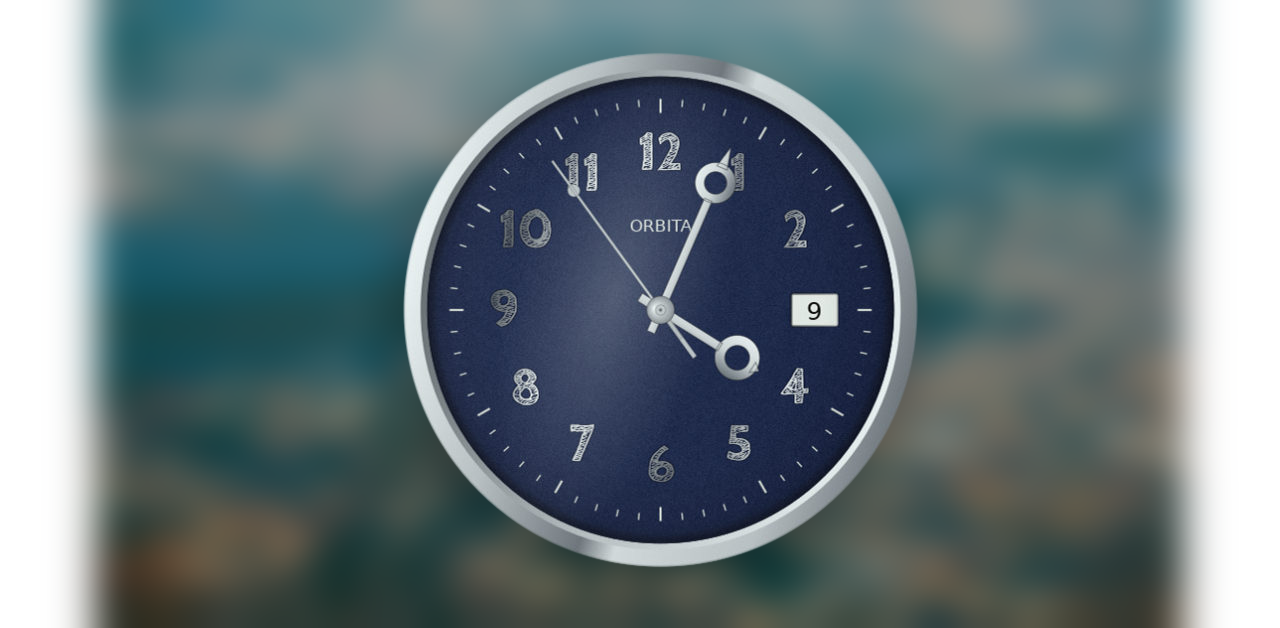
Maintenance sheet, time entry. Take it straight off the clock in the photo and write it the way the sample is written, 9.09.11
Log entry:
4.03.54
